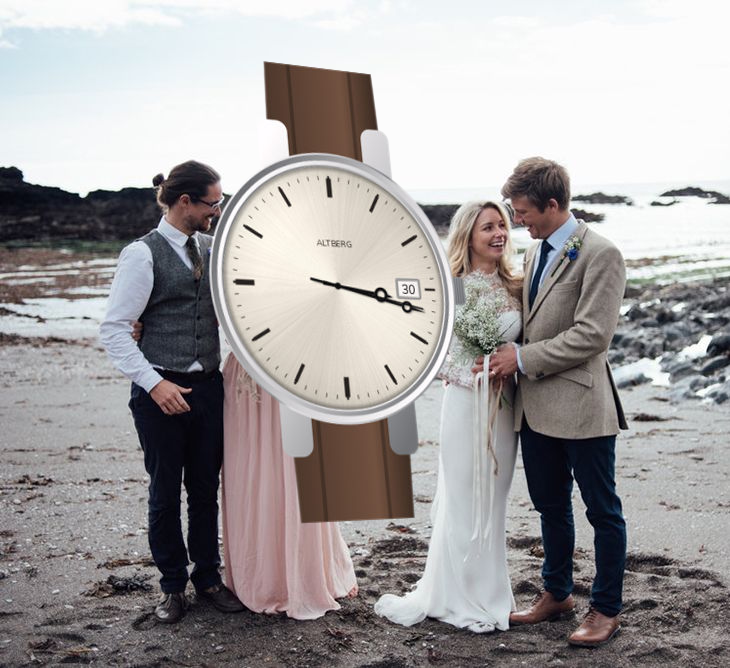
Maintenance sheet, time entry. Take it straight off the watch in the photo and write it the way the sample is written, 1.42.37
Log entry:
3.17.17
